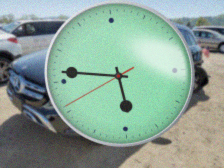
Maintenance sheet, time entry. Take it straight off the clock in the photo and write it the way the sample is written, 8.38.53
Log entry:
5.46.41
